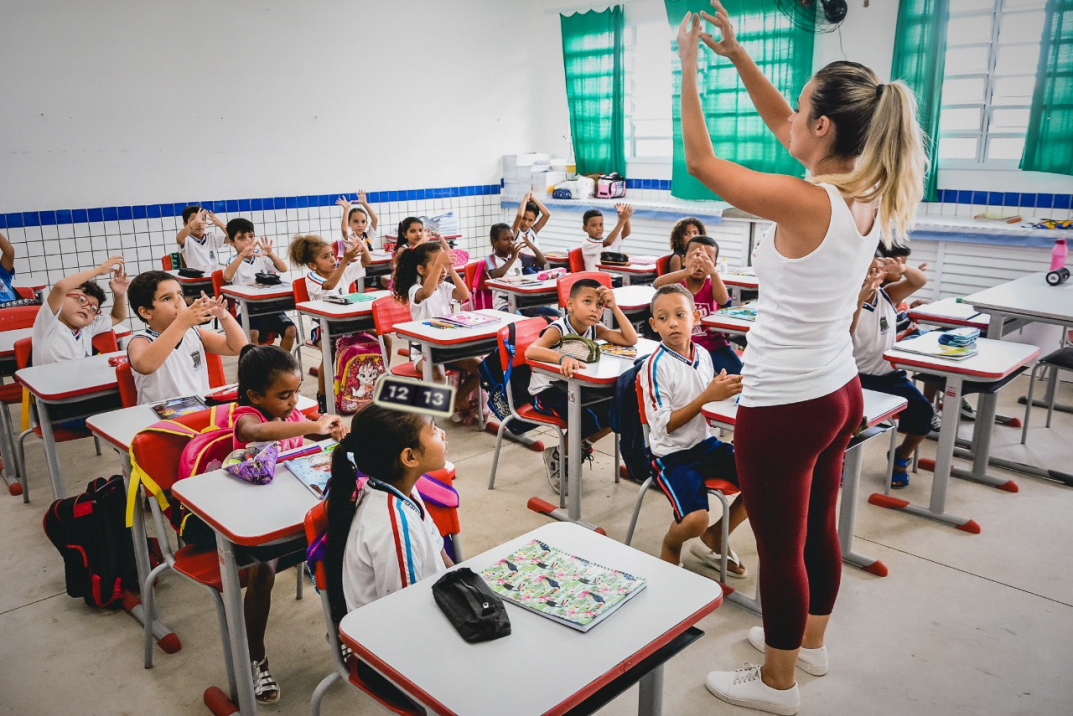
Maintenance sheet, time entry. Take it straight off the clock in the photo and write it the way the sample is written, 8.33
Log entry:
12.13
